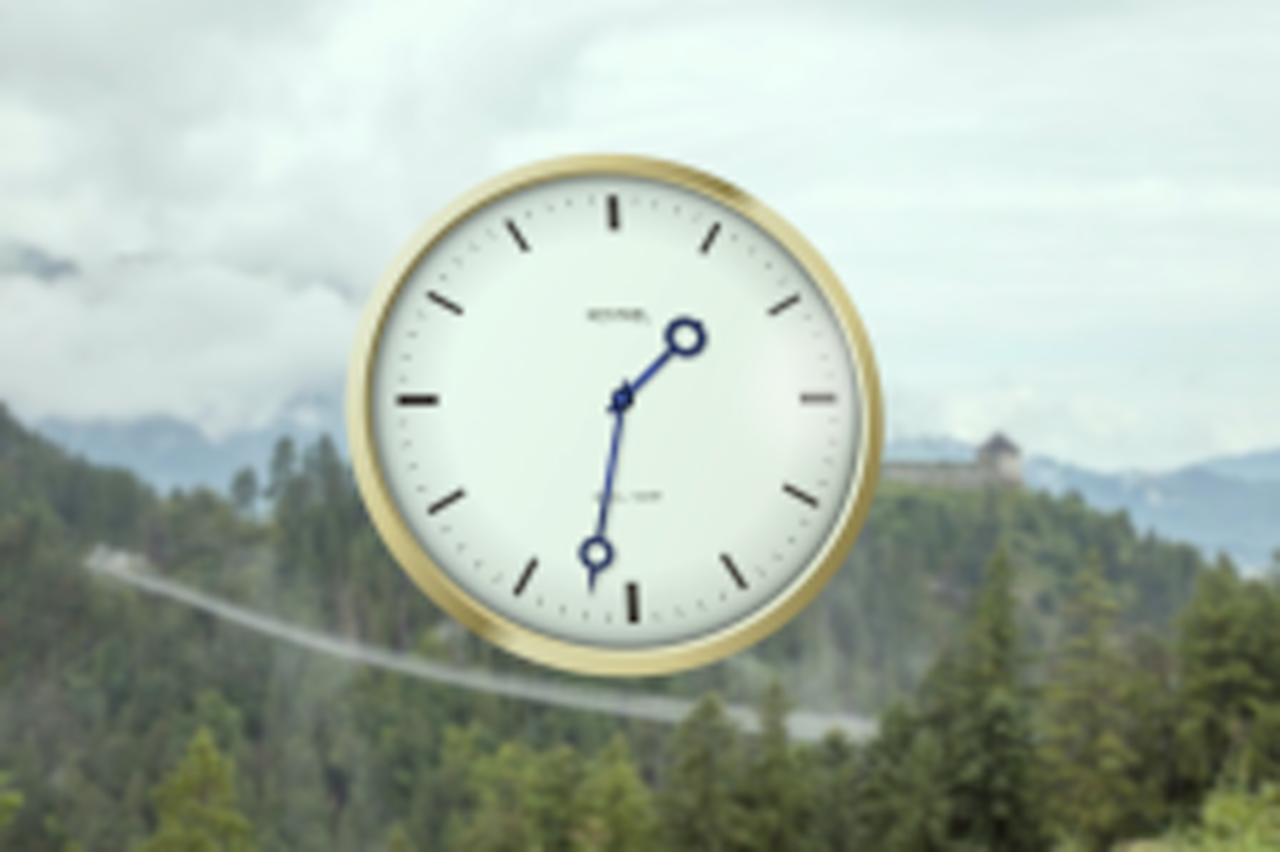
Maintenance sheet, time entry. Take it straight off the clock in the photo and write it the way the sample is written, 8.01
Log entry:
1.32
